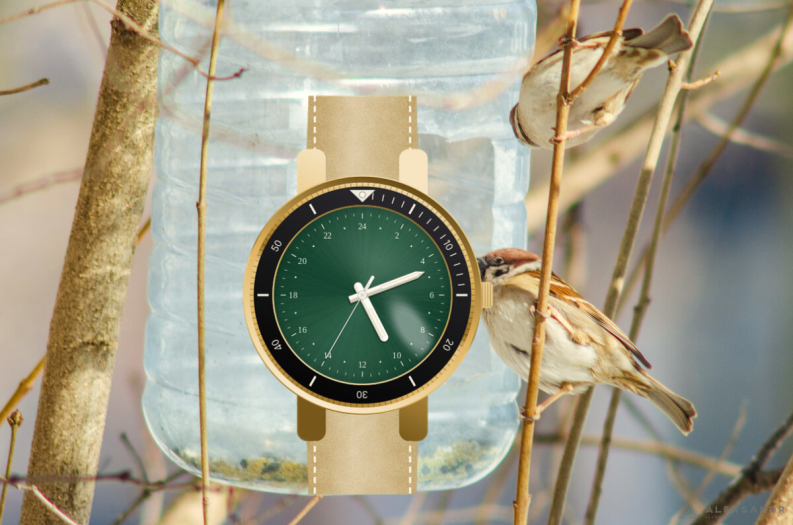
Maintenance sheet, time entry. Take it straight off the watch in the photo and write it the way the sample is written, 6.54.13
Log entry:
10.11.35
